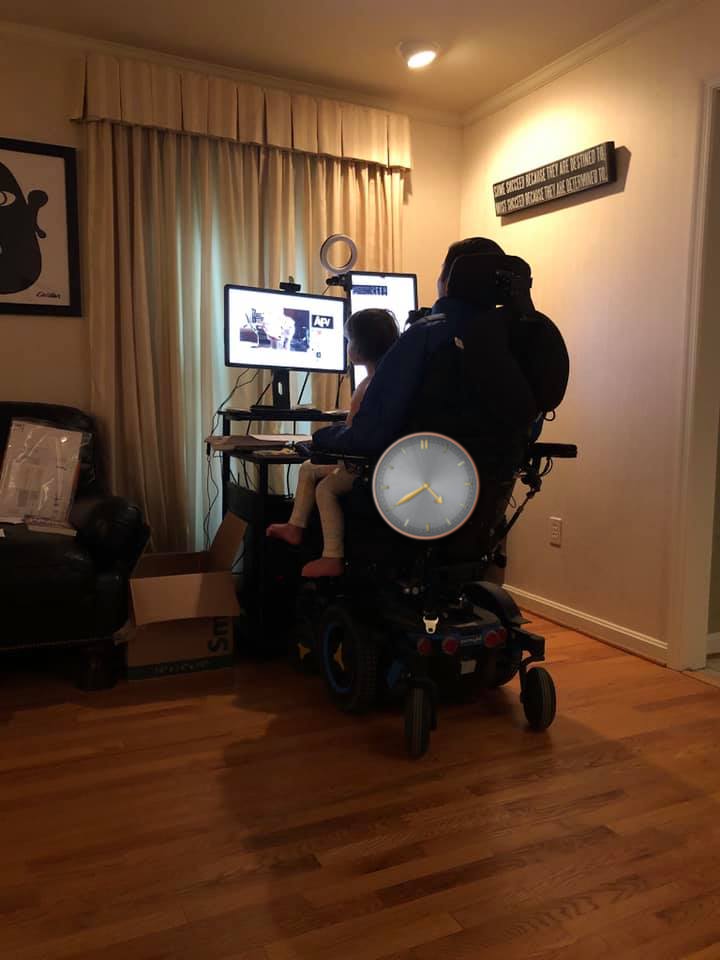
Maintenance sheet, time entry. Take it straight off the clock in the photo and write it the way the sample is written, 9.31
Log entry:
4.40
